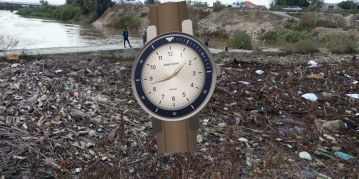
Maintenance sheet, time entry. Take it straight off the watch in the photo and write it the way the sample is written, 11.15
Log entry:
1.43
